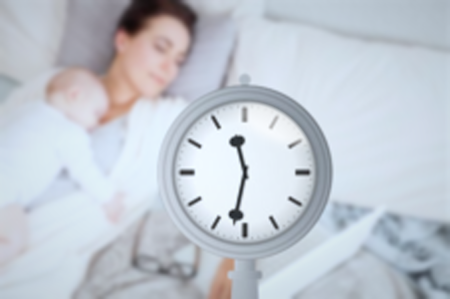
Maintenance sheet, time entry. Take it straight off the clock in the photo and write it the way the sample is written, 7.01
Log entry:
11.32
